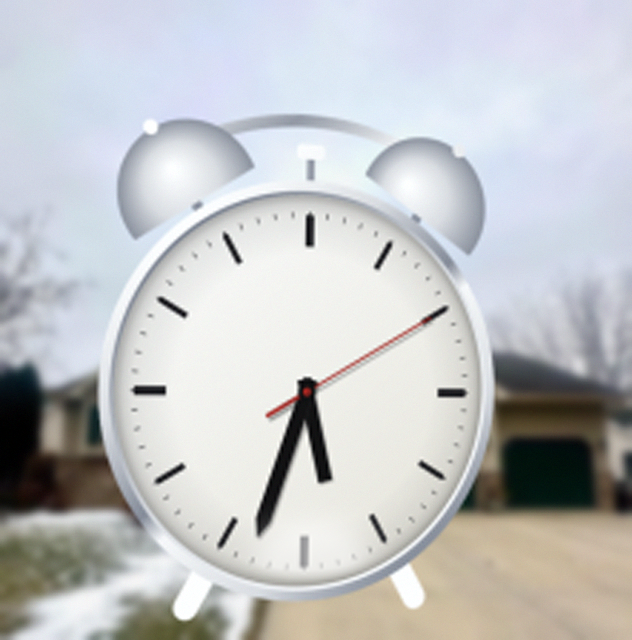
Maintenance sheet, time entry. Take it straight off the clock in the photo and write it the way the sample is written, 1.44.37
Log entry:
5.33.10
